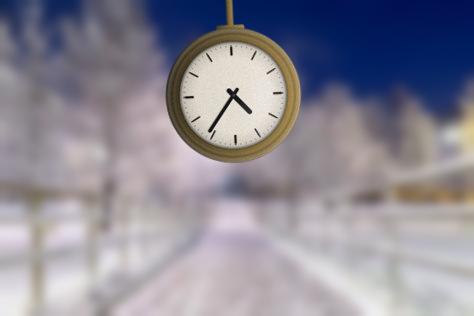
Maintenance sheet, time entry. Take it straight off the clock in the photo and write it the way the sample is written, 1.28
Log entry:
4.36
